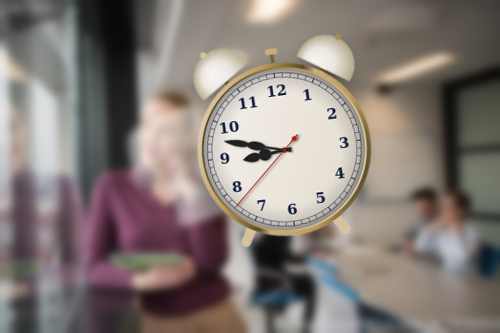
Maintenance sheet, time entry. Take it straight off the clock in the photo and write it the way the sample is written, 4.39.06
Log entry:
8.47.38
